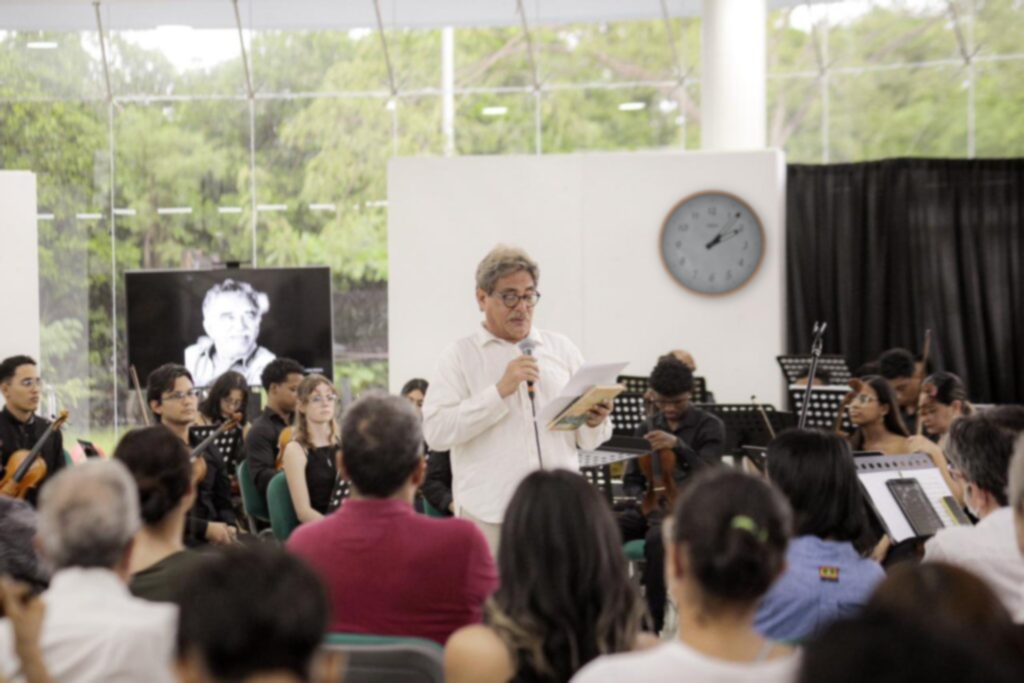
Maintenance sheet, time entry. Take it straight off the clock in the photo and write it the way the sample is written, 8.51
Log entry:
2.07
